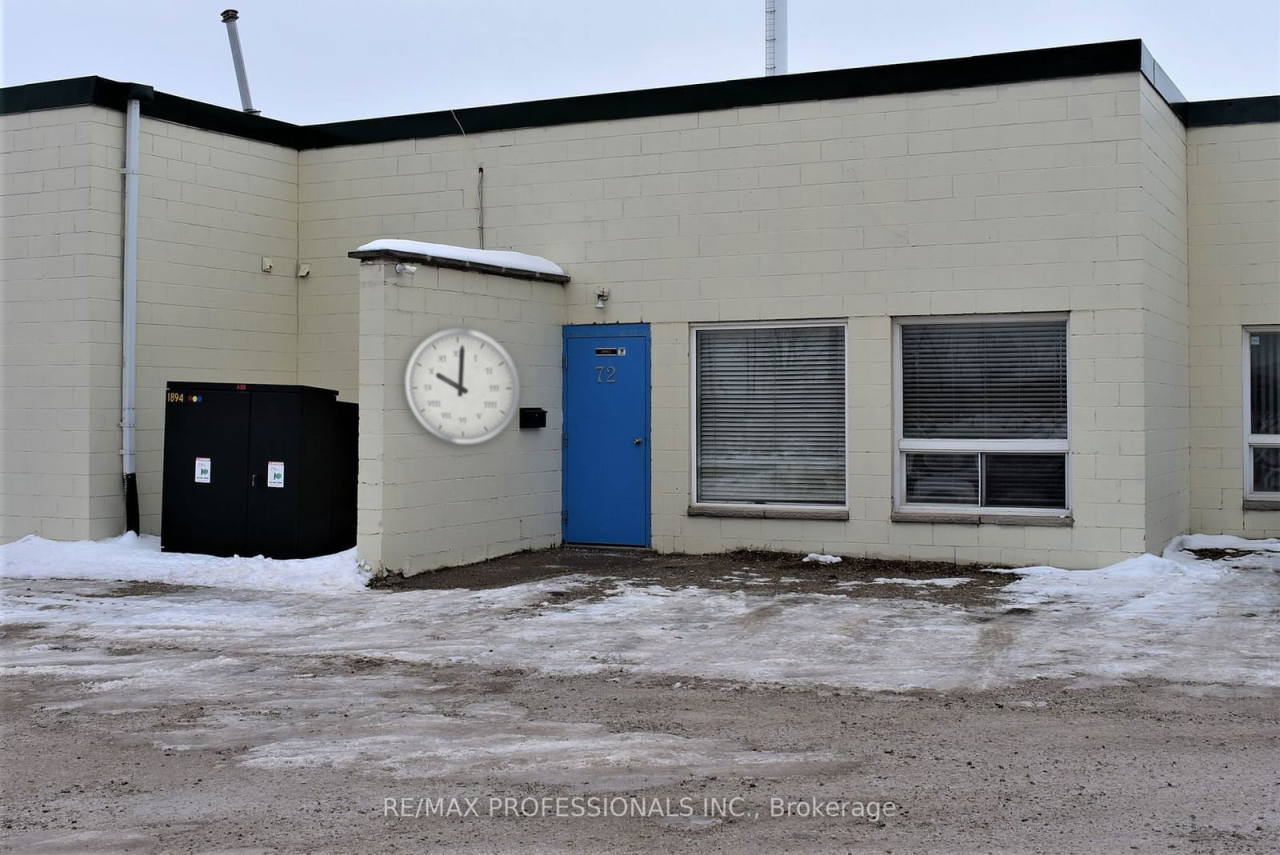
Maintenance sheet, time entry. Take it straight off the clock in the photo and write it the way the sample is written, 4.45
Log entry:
10.01
